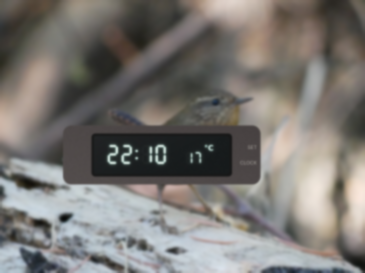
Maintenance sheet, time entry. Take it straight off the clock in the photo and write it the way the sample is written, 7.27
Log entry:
22.10
